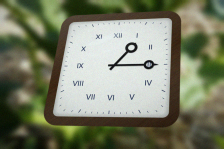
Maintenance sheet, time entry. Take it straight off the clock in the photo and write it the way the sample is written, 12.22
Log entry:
1.15
